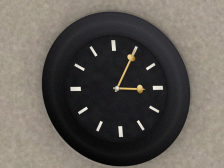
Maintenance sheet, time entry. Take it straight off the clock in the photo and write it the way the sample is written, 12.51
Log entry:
3.05
